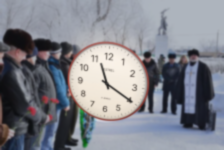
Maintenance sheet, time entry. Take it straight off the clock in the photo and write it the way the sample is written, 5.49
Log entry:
11.20
